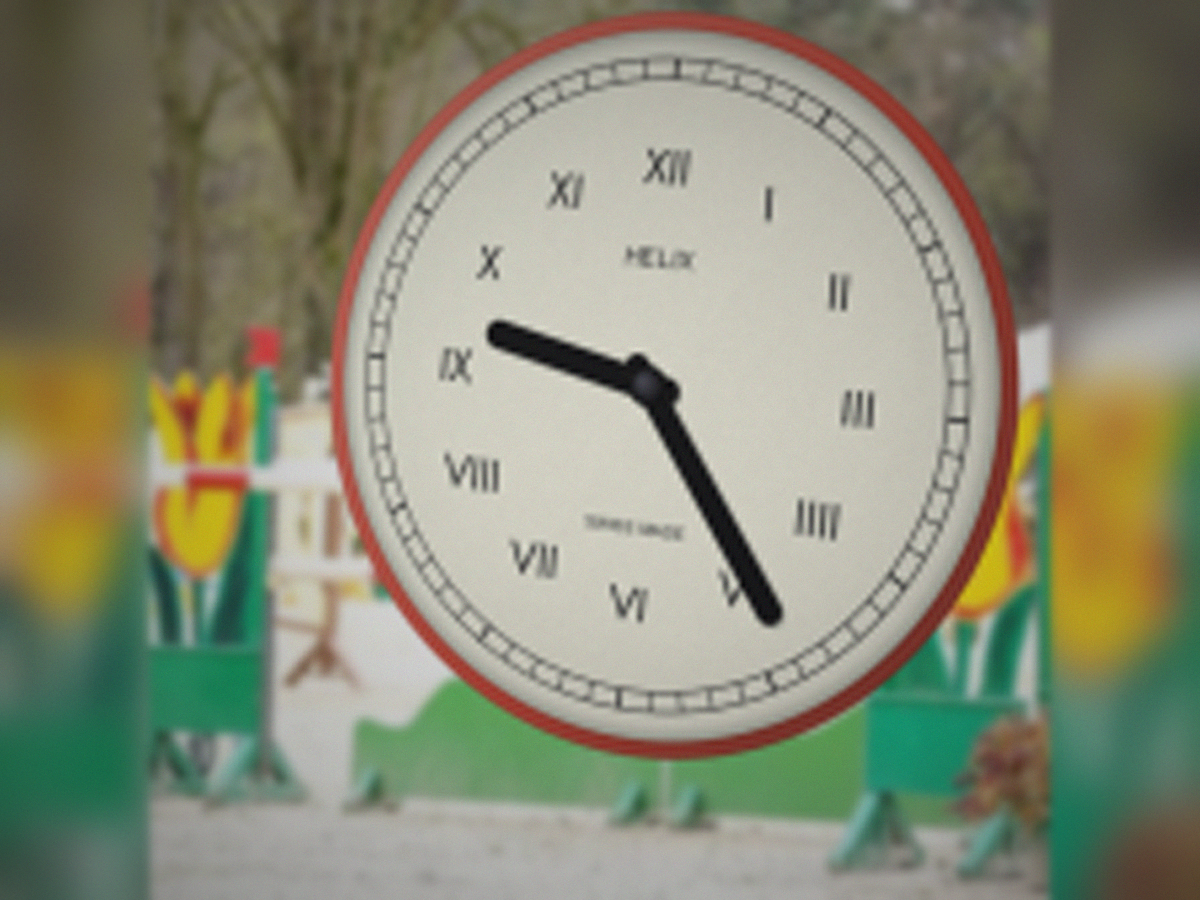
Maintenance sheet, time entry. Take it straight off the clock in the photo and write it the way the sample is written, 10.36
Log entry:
9.24
